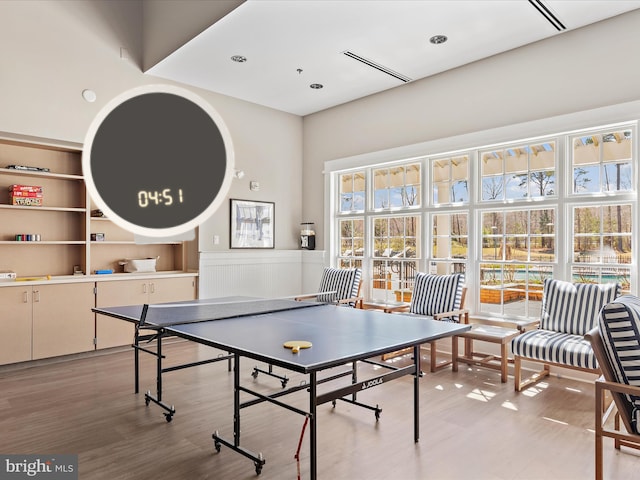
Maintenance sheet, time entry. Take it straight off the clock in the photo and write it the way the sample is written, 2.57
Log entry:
4.51
